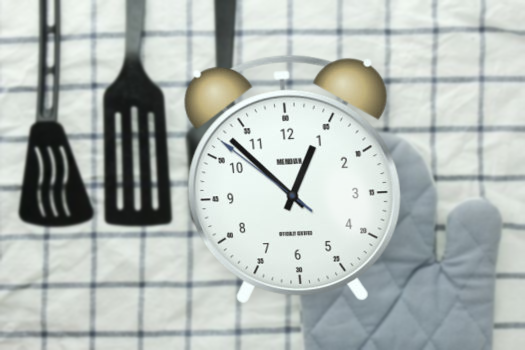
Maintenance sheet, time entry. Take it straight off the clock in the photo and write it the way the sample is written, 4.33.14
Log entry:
12.52.52
